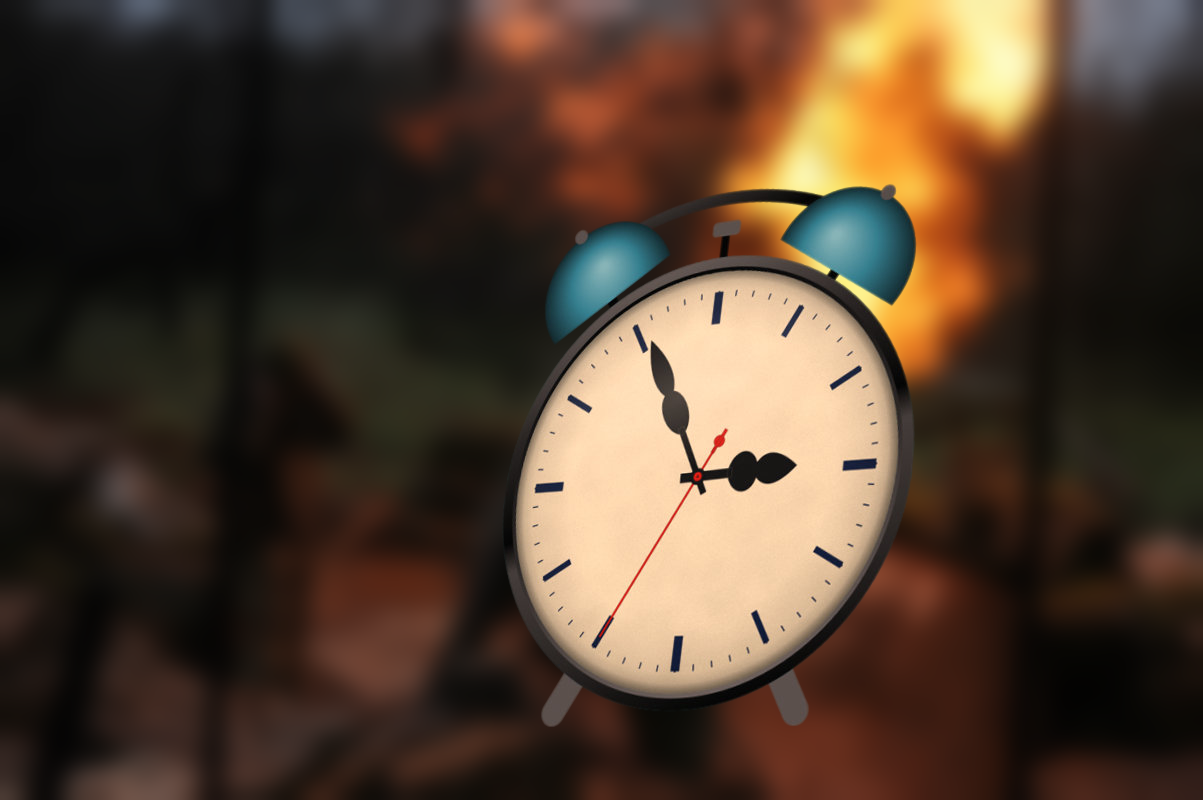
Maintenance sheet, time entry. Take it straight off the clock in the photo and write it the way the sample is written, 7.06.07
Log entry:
2.55.35
